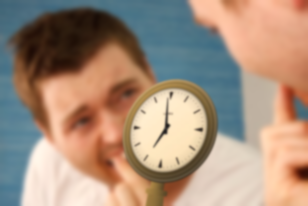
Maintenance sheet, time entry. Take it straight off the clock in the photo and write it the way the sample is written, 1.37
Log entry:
6.59
